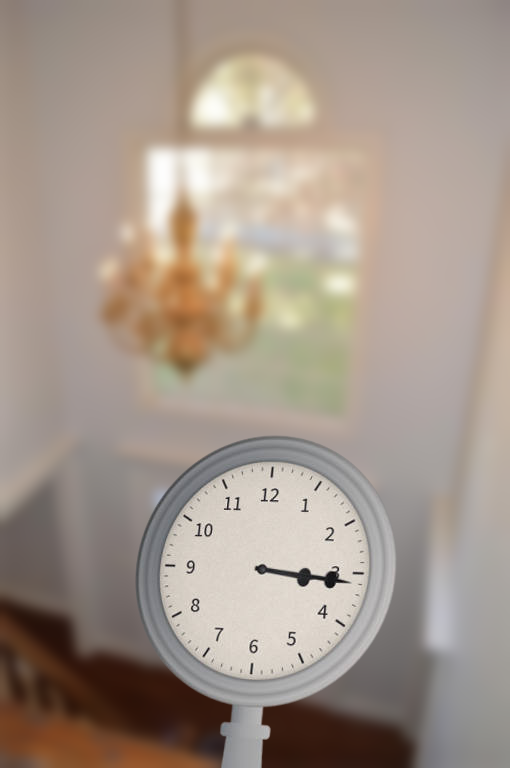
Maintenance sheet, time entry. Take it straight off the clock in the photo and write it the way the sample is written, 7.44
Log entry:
3.16
